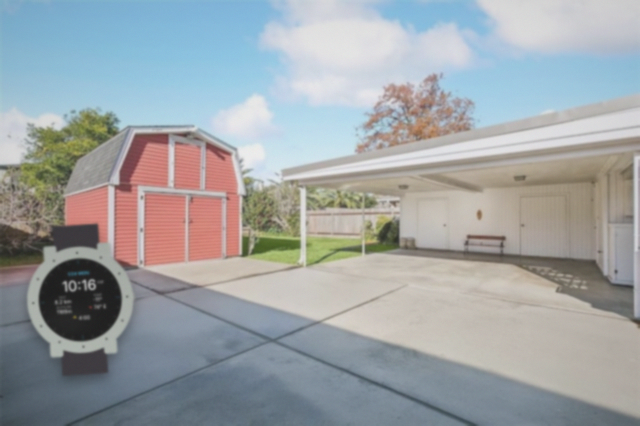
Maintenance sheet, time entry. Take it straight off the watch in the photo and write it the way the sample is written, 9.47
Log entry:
10.16
